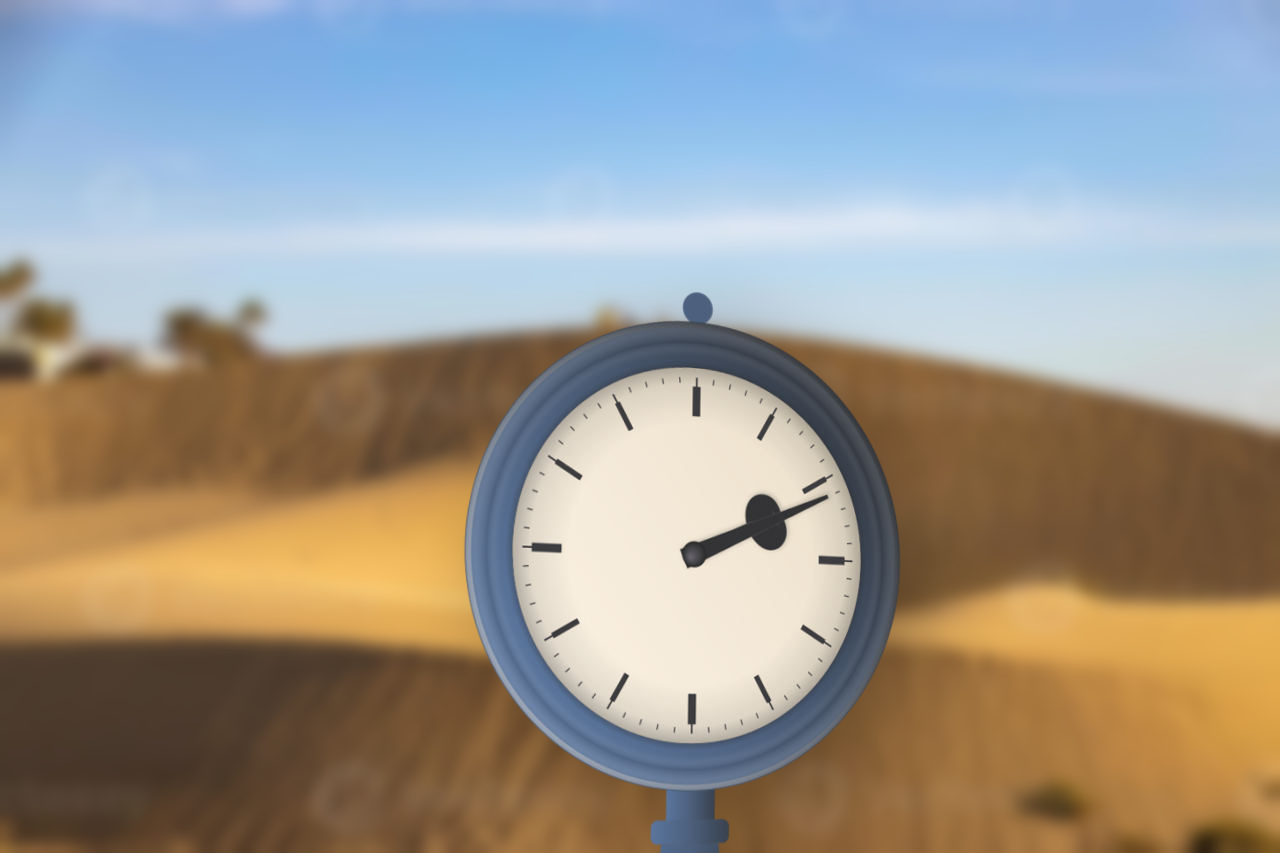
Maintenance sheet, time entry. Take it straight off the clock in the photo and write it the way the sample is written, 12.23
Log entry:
2.11
